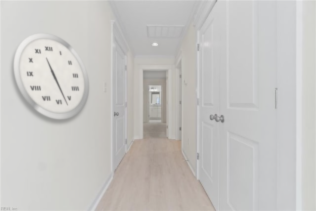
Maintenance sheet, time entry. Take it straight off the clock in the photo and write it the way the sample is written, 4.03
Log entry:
11.27
